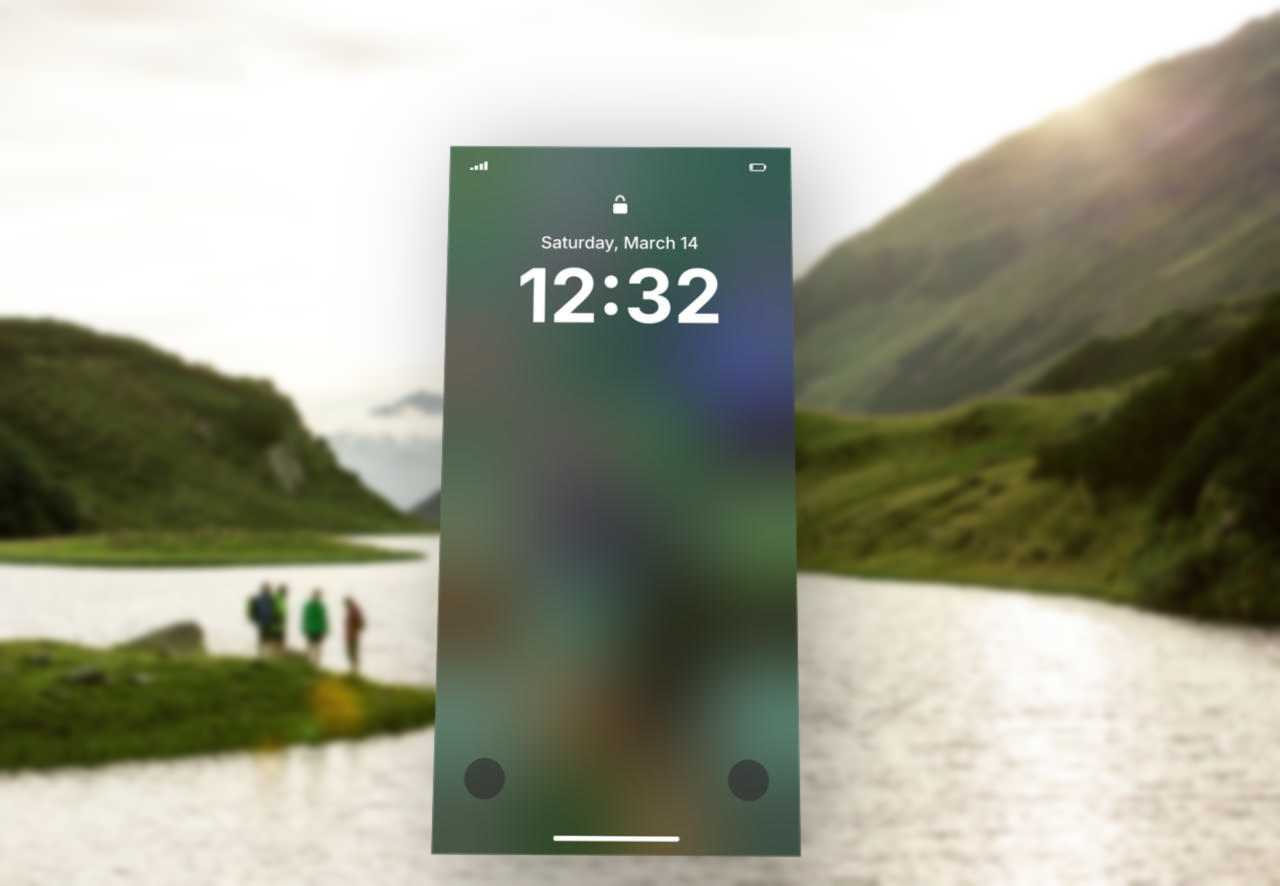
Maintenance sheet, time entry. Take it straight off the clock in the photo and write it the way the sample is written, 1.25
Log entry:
12.32
